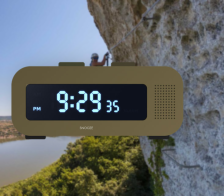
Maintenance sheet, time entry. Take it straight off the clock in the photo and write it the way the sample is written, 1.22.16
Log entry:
9.29.35
